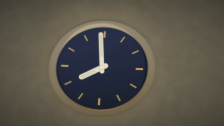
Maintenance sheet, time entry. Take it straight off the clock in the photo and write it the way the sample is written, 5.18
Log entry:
7.59
